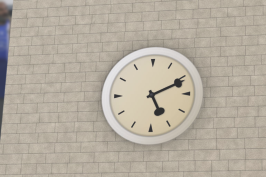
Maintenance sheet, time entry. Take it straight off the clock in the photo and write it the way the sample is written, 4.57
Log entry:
5.11
